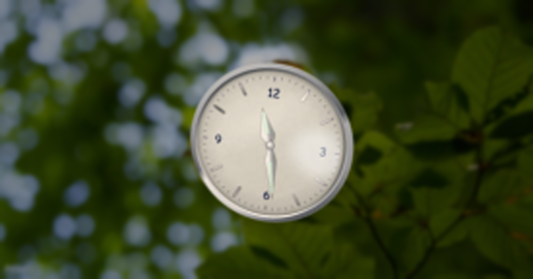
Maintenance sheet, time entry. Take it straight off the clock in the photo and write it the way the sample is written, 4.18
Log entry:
11.29
